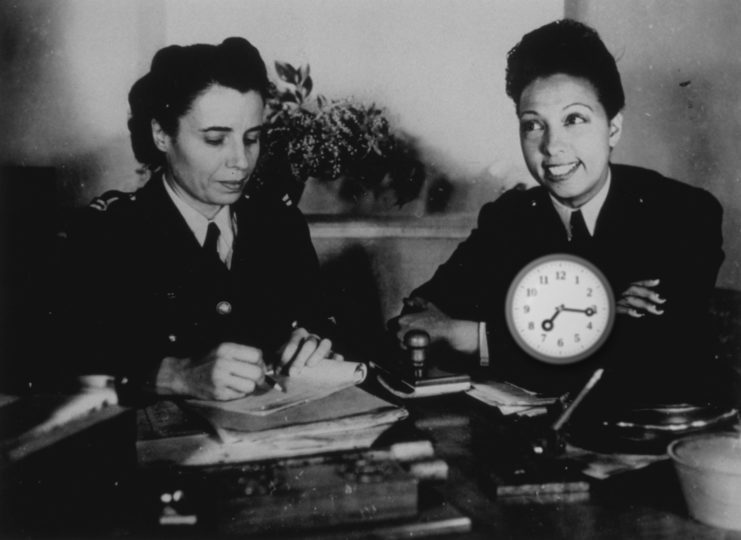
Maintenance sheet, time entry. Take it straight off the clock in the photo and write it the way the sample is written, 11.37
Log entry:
7.16
